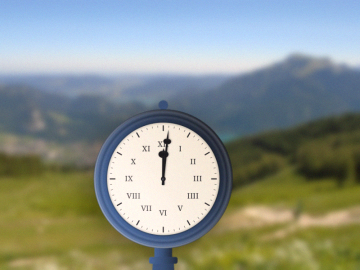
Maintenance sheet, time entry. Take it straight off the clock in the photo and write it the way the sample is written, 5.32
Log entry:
12.01
